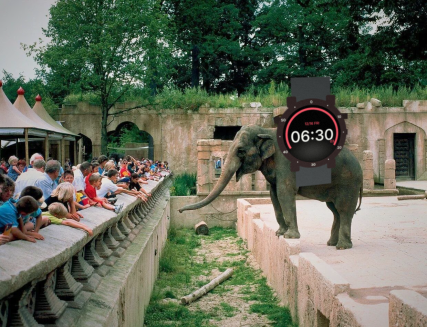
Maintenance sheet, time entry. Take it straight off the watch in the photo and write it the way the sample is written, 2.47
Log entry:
6.30
